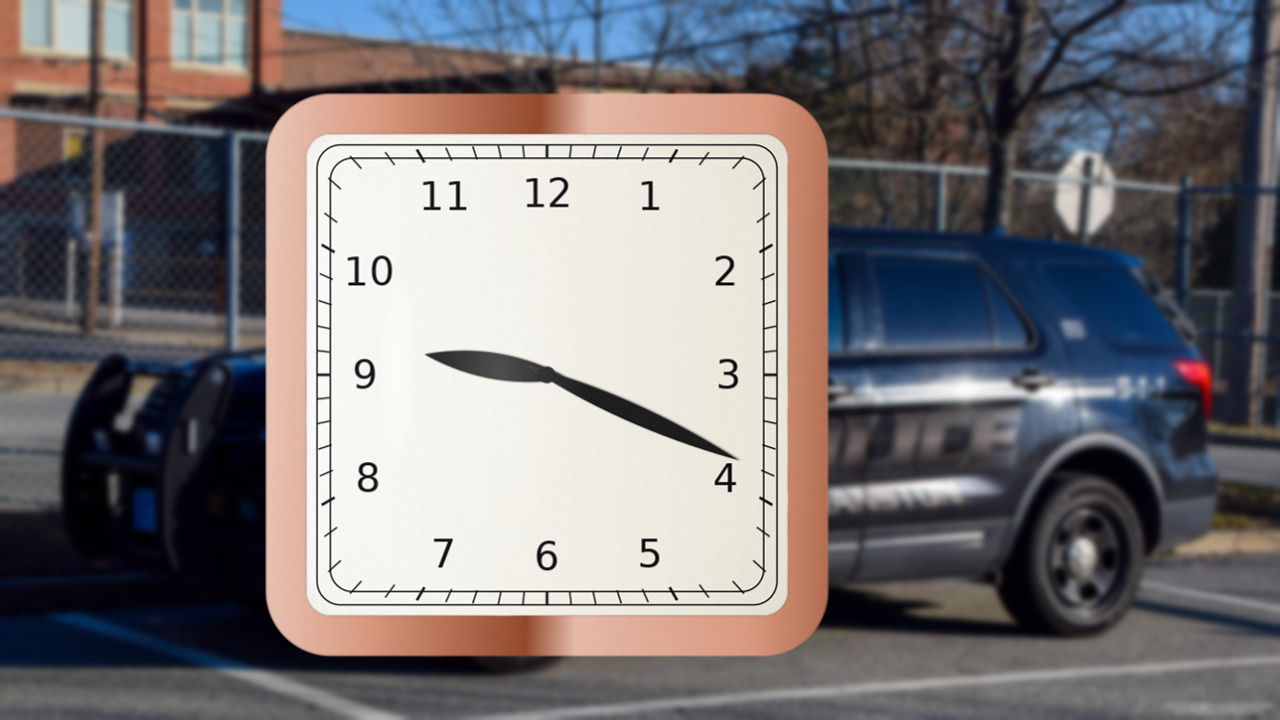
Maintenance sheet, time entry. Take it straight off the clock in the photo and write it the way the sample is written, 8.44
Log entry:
9.19
